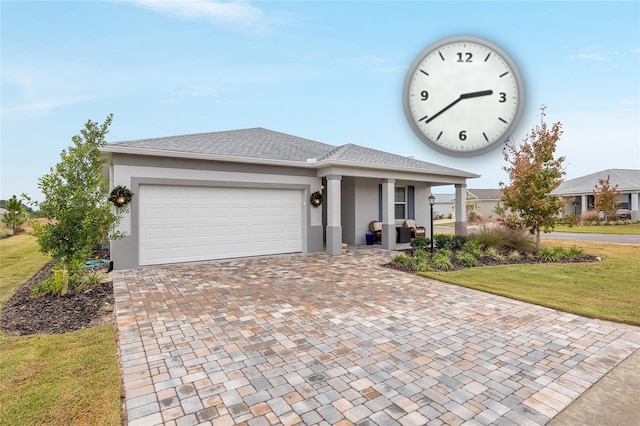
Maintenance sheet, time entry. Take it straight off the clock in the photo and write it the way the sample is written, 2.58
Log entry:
2.39
